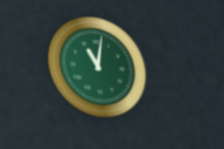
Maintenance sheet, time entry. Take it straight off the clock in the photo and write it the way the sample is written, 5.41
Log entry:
11.02
